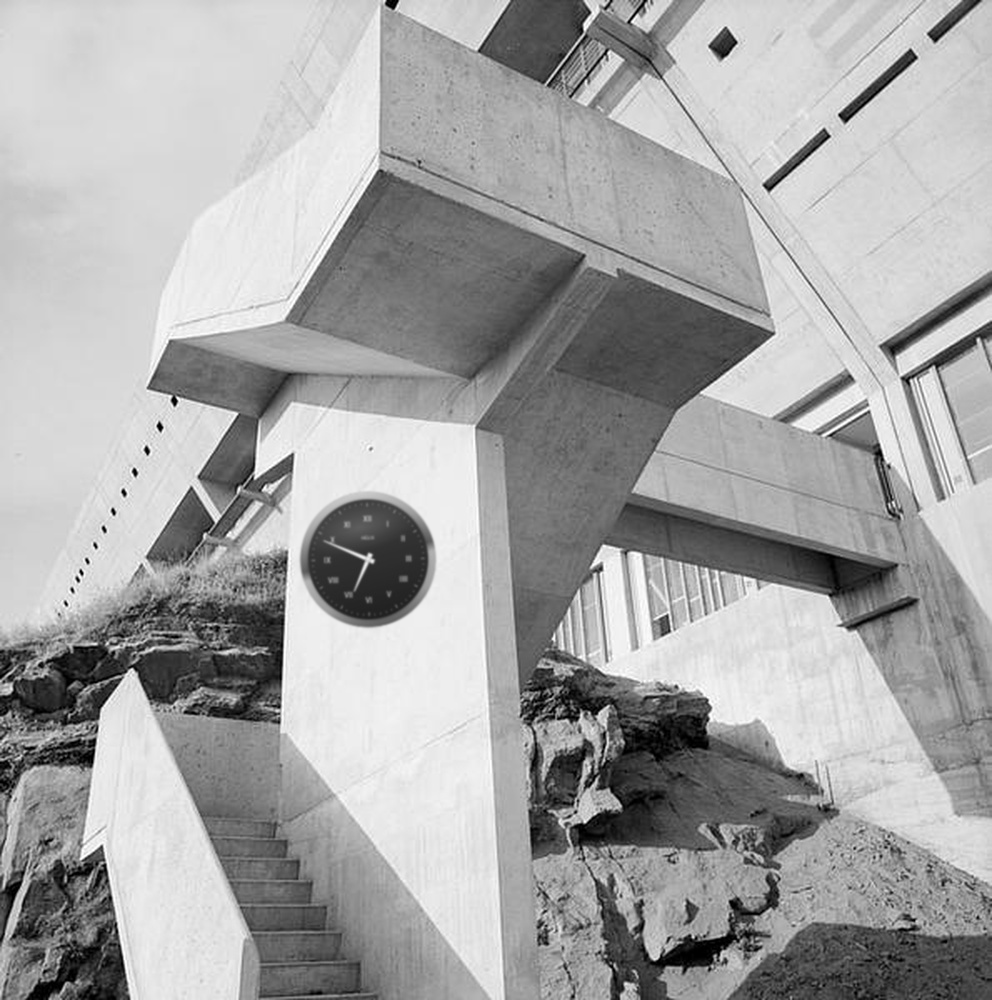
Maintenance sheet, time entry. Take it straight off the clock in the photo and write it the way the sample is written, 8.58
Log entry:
6.49
